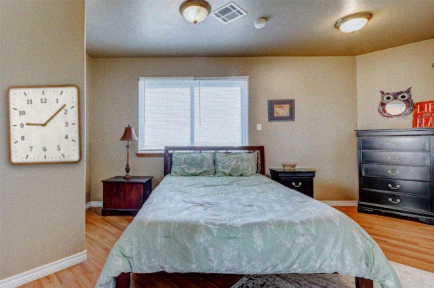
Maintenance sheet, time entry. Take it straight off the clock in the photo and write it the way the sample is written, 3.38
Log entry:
9.08
